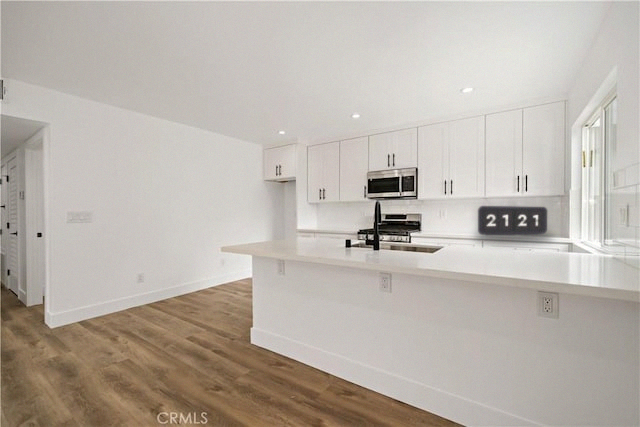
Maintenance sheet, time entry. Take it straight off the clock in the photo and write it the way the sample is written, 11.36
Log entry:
21.21
